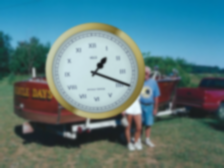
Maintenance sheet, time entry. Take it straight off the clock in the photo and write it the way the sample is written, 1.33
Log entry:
1.19
